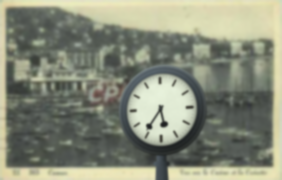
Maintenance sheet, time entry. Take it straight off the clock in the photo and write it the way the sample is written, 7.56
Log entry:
5.36
